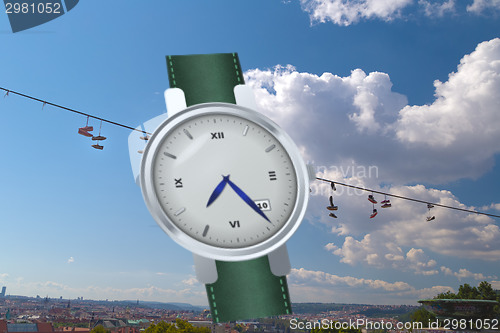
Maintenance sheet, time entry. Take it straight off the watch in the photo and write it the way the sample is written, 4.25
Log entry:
7.24
